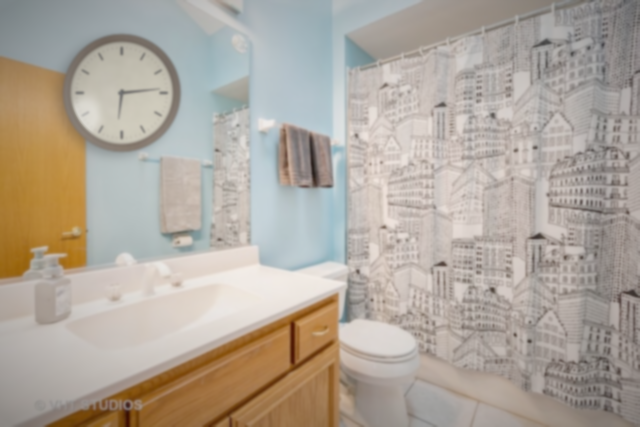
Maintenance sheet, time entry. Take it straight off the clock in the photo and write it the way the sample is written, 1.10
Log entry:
6.14
